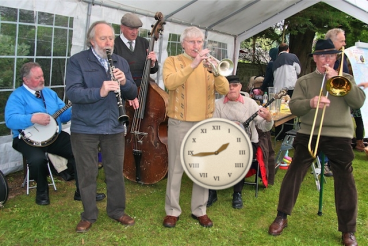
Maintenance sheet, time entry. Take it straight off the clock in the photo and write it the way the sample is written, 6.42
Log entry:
1.44
